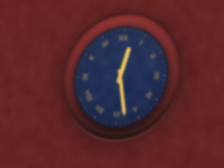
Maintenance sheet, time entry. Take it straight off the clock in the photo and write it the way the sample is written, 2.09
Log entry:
12.28
